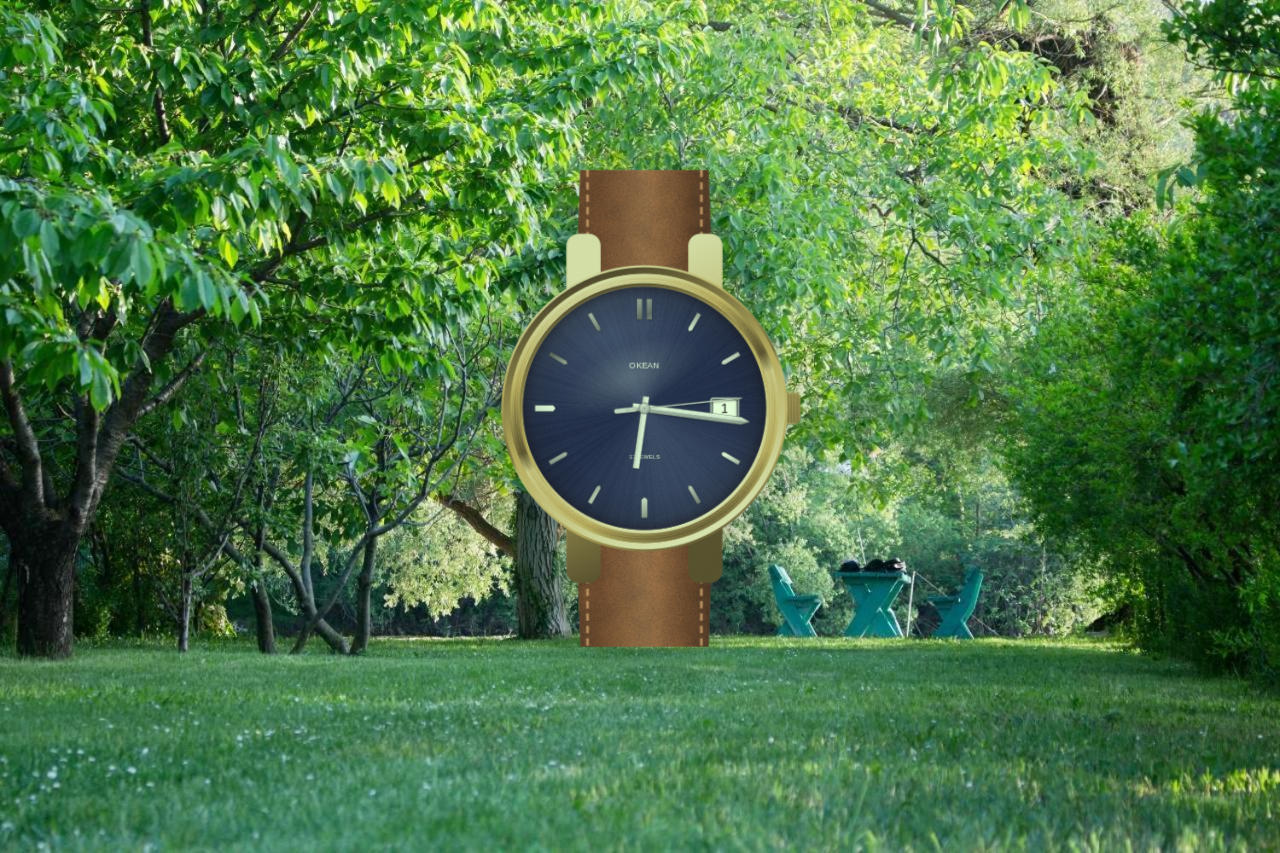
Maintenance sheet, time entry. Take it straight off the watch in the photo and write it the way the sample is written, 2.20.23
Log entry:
6.16.14
